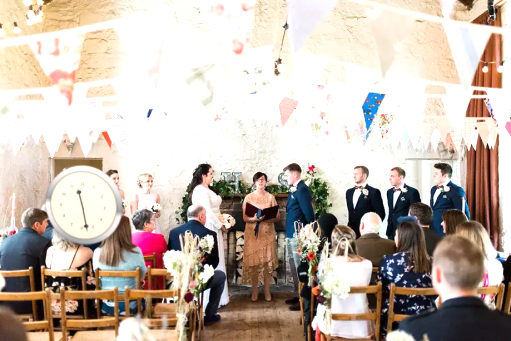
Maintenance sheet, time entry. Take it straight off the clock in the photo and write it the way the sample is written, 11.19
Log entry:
11.28
